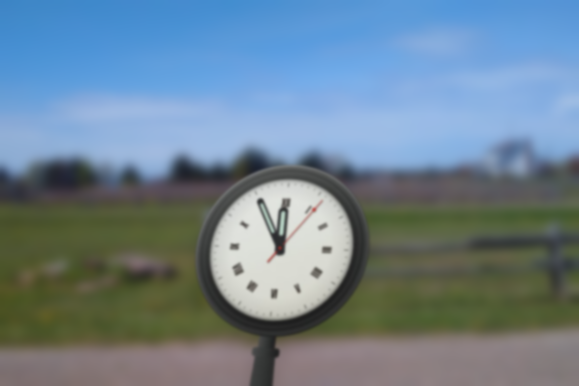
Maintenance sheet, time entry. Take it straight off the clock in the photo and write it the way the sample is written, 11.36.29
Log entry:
11.55.06
